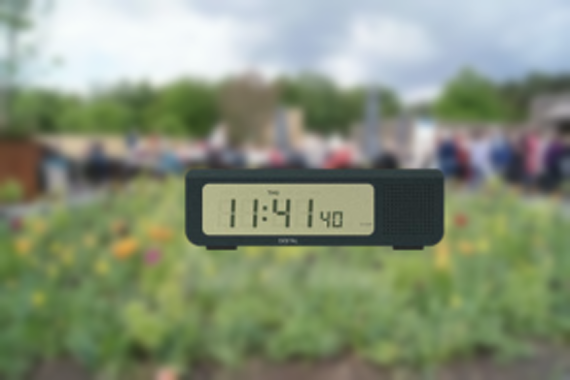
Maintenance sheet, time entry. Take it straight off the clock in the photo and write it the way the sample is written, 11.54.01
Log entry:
11.41.40
